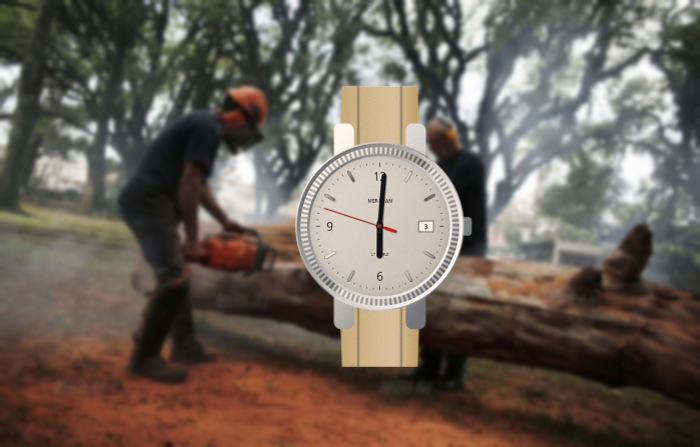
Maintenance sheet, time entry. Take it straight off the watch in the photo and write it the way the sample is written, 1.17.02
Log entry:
6.00.48
